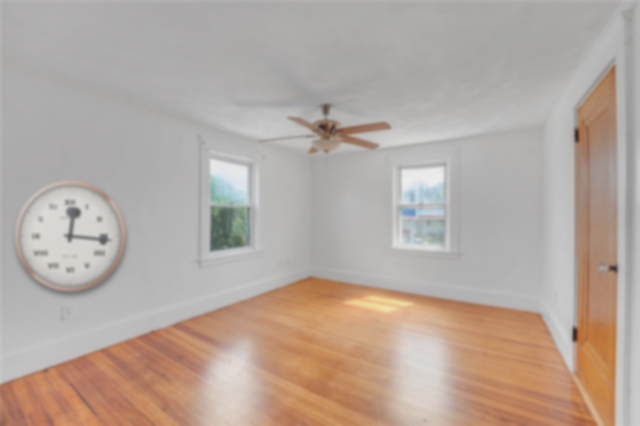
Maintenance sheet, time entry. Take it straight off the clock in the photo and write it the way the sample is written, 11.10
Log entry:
12.16
